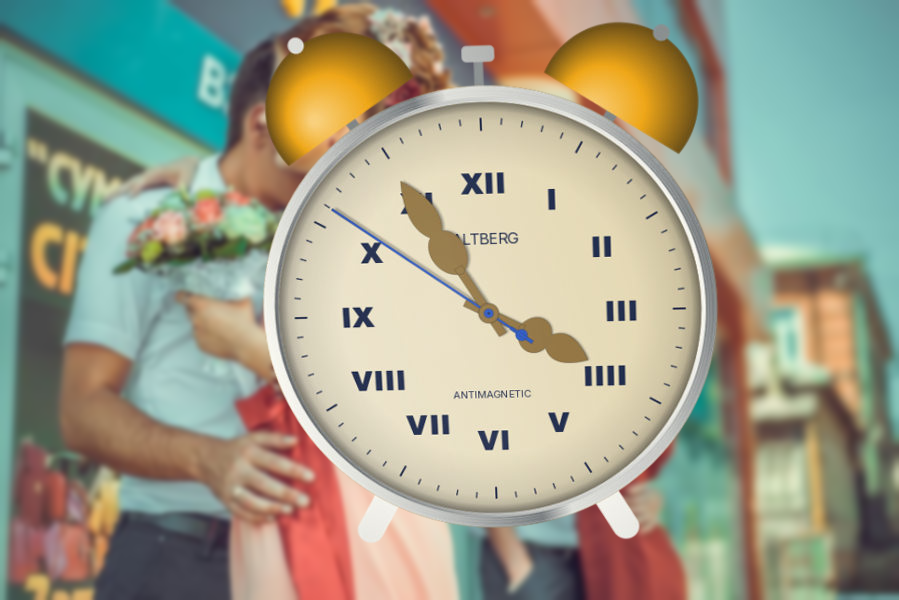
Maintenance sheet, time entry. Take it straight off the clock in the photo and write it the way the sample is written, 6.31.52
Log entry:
3.54.51
